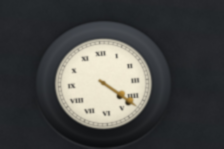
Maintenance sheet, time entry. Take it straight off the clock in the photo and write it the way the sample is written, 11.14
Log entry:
4.22
